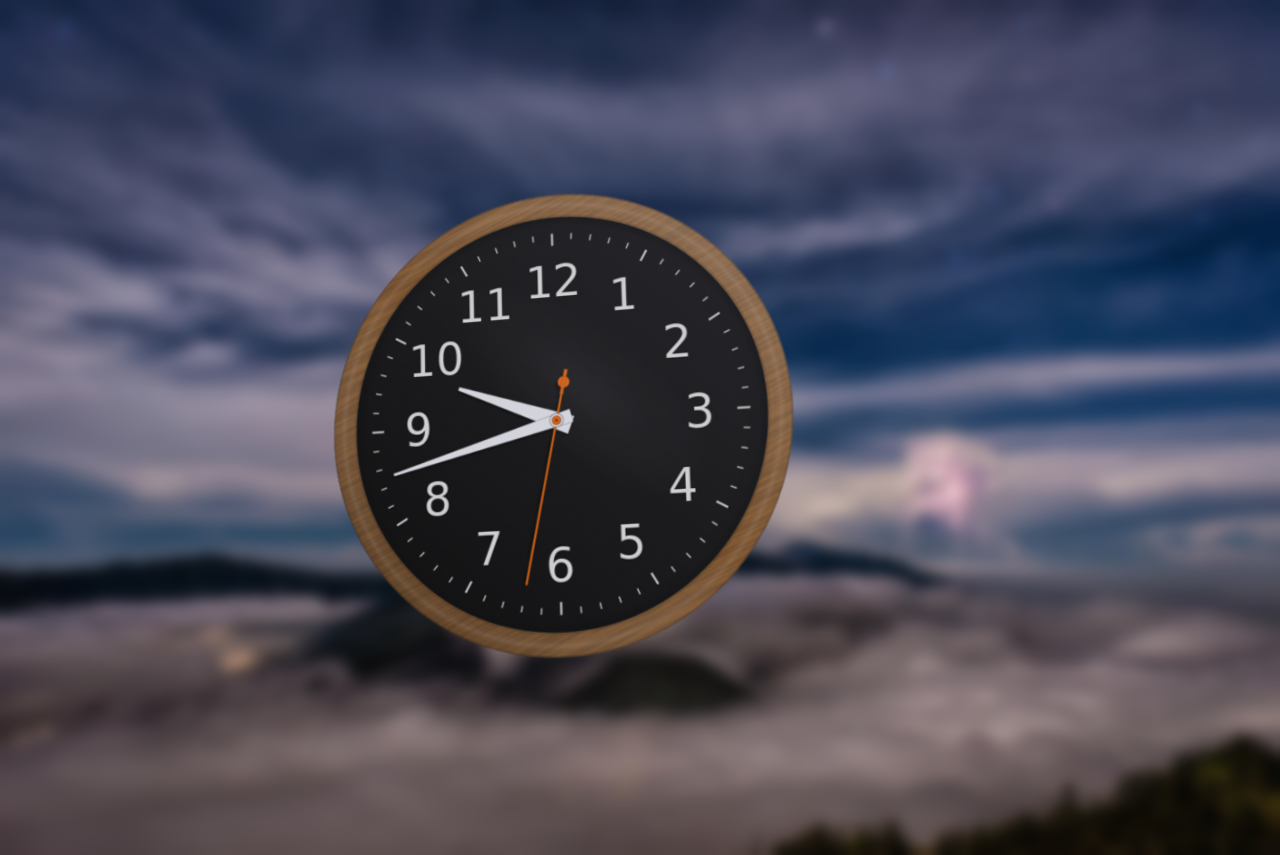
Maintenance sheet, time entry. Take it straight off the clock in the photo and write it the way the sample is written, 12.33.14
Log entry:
9.42.32
